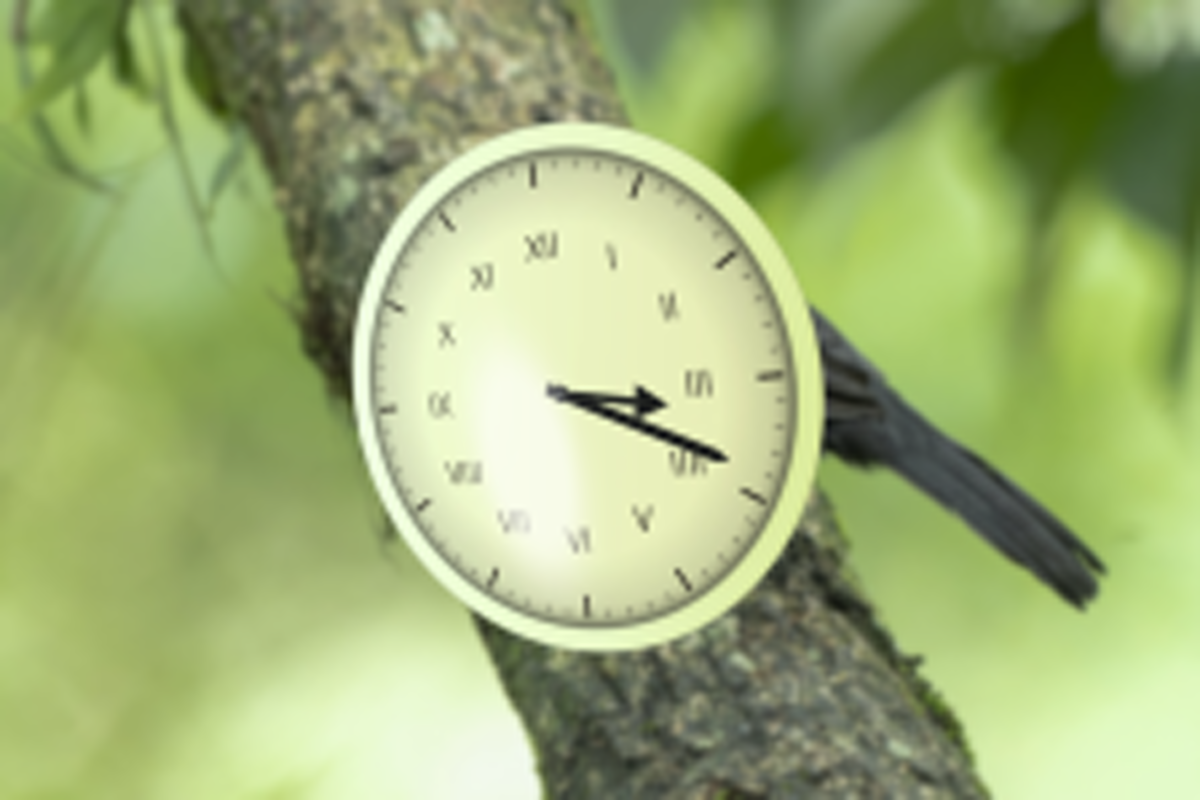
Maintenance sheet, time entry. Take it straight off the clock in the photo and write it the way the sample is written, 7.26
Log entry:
3.19
